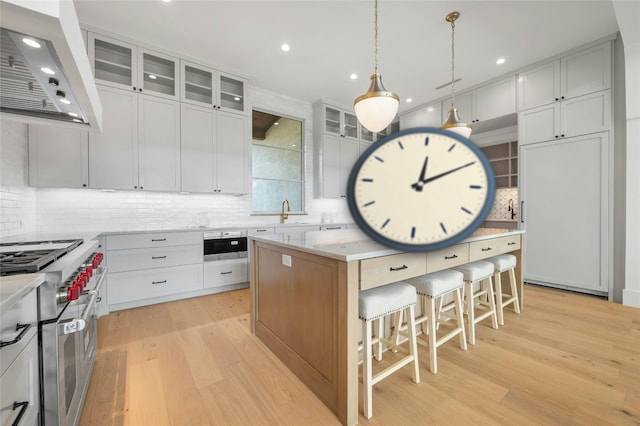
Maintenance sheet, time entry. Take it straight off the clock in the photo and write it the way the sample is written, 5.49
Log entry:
12.10
